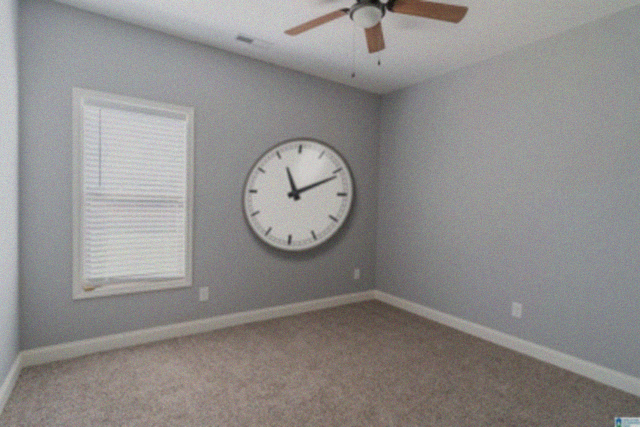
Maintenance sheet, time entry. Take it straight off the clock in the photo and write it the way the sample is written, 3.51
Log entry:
11.11
